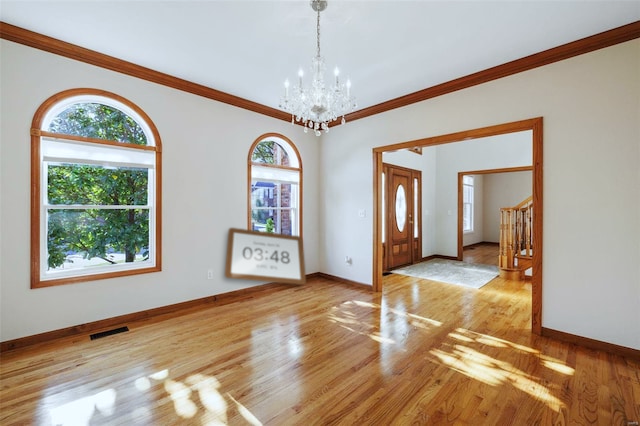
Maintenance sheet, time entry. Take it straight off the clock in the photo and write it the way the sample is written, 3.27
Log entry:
3.48
